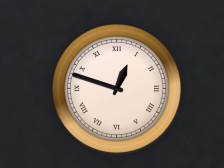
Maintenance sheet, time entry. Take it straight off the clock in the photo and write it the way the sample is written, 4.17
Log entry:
12.48
